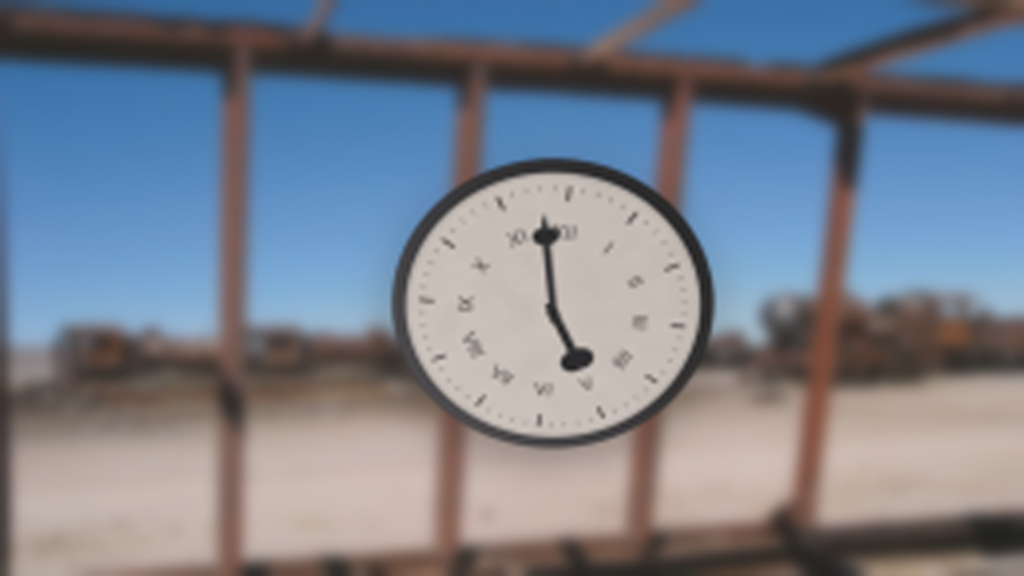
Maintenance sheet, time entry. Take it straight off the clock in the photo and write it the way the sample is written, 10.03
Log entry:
4.58
